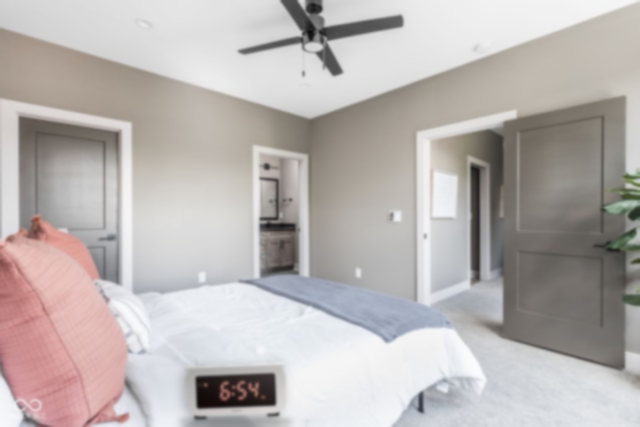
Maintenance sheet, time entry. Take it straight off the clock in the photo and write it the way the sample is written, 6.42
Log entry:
6.54
